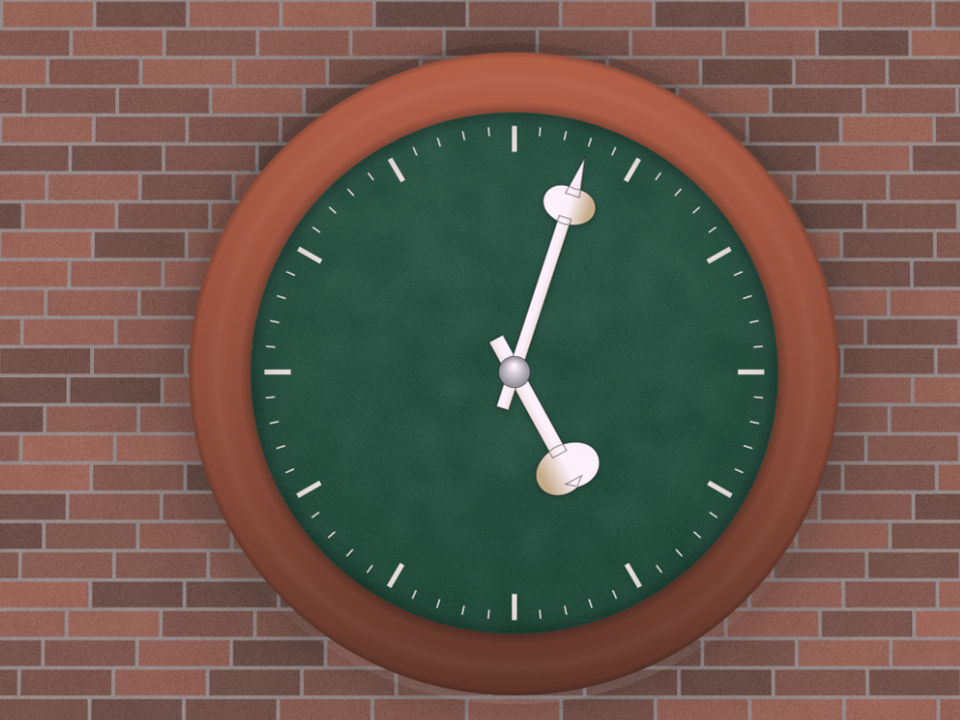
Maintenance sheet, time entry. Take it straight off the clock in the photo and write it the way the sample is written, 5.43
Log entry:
5.03
